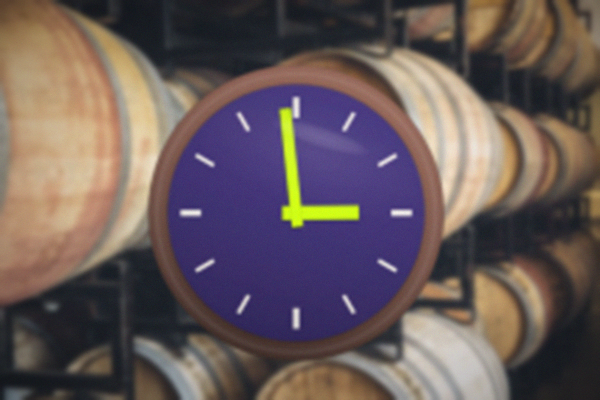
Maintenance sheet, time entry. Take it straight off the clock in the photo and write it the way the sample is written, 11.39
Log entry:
2.59
